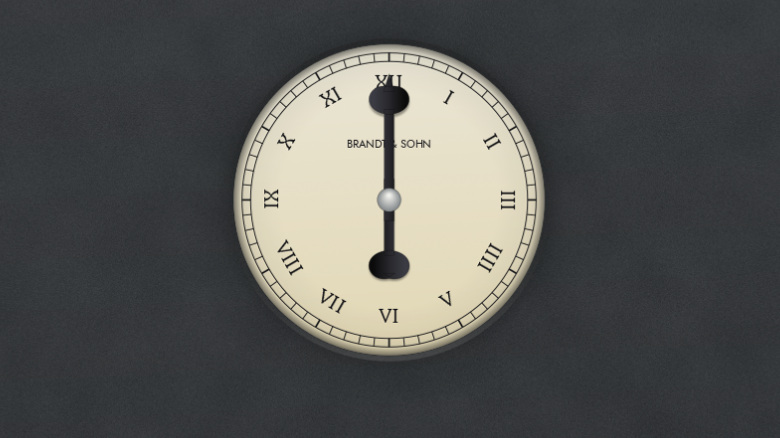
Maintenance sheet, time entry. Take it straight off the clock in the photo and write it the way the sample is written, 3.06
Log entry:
6.00
